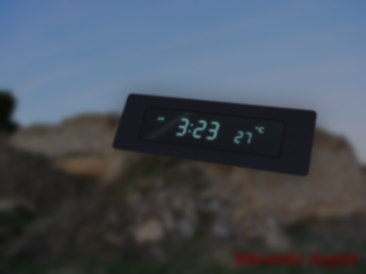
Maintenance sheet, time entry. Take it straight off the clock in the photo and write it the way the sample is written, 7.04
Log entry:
3.23
